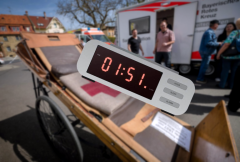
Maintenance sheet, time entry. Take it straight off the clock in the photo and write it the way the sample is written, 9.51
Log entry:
1.51
